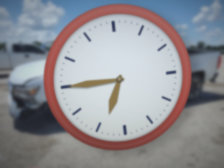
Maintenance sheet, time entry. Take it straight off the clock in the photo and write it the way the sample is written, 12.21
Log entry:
6.45
